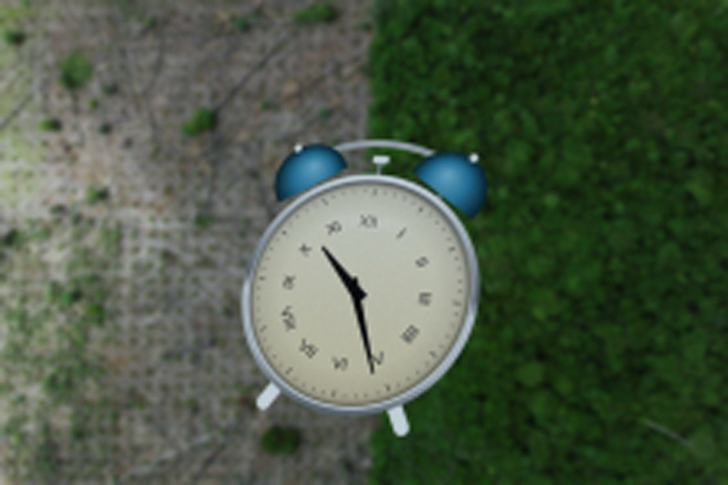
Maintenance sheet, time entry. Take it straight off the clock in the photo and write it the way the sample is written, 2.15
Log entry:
10.26
